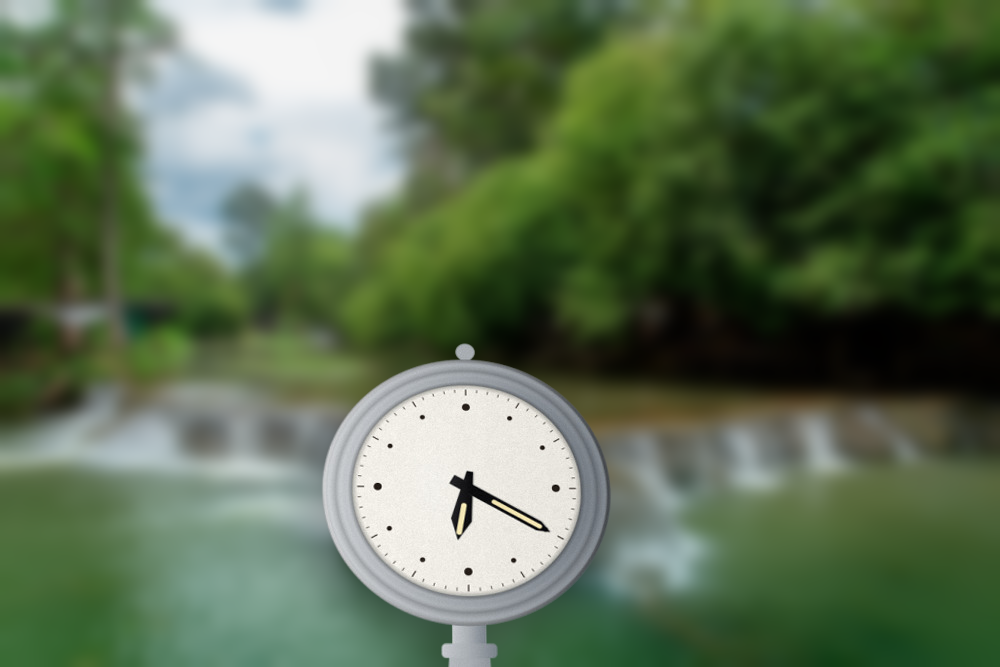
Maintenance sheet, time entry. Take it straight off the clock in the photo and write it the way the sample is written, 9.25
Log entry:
6.20
